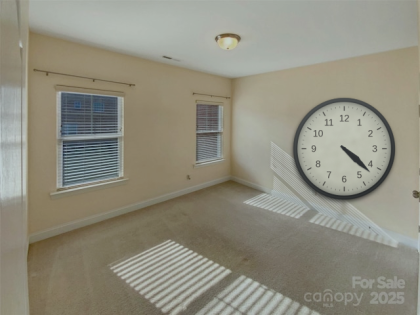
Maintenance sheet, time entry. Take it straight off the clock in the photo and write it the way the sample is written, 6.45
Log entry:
4.22
